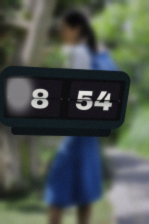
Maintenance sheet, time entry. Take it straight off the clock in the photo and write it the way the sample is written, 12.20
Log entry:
8.54
